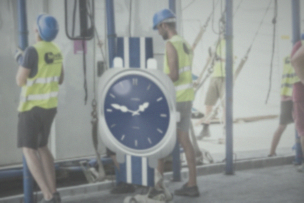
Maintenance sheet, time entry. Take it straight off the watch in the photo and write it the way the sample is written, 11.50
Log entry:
1.47
